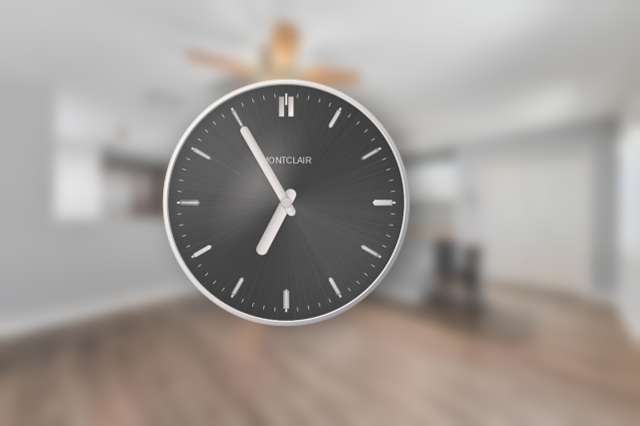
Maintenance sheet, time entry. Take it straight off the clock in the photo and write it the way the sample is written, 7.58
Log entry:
6.55
